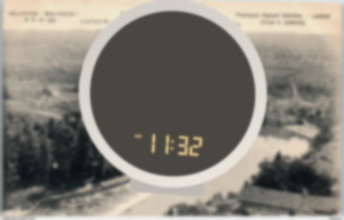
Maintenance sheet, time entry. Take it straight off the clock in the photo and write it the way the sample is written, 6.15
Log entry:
11.32
